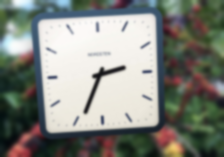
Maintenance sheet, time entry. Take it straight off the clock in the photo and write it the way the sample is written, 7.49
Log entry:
2.34
